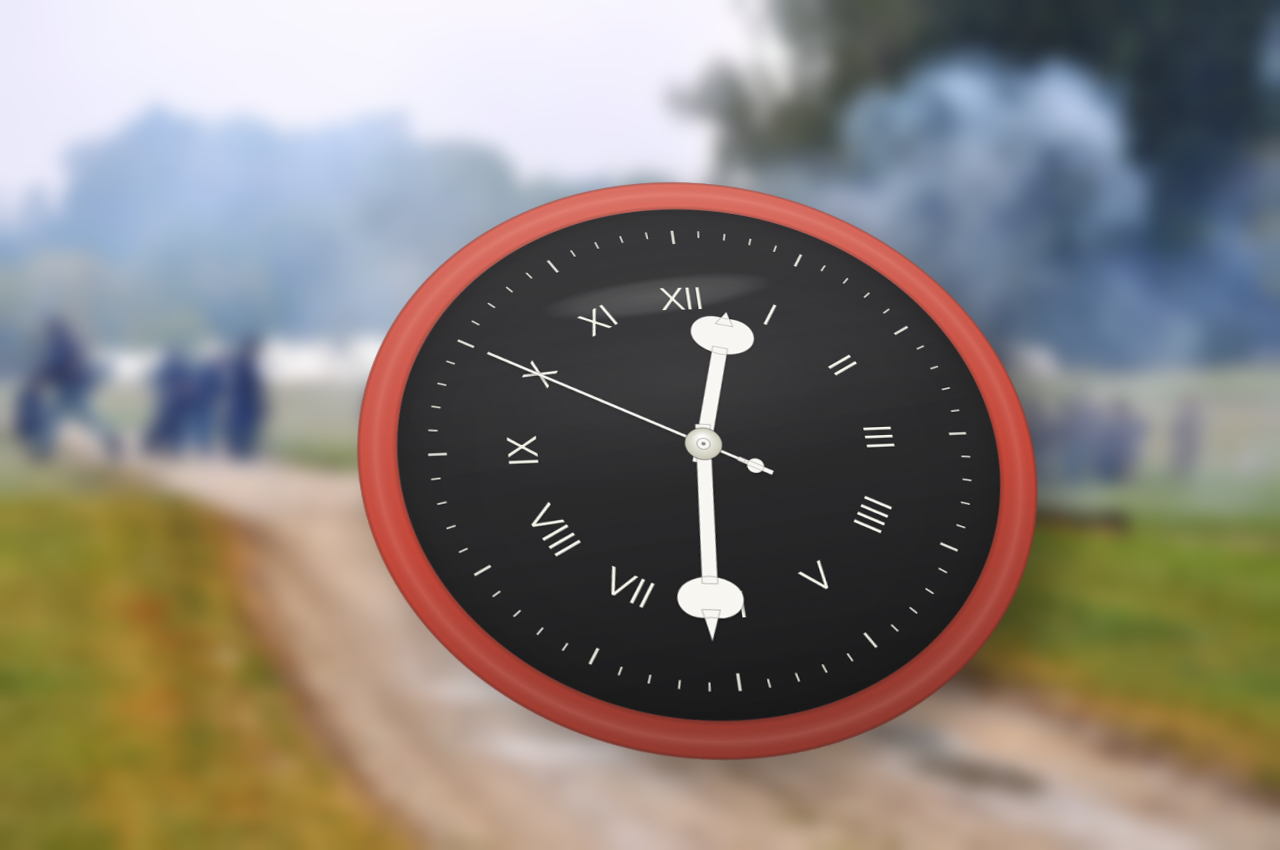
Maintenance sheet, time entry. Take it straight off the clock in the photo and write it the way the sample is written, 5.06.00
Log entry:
12.30.50
